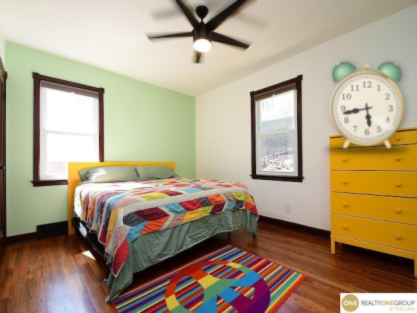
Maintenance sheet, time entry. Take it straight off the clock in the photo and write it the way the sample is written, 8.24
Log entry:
5.43
